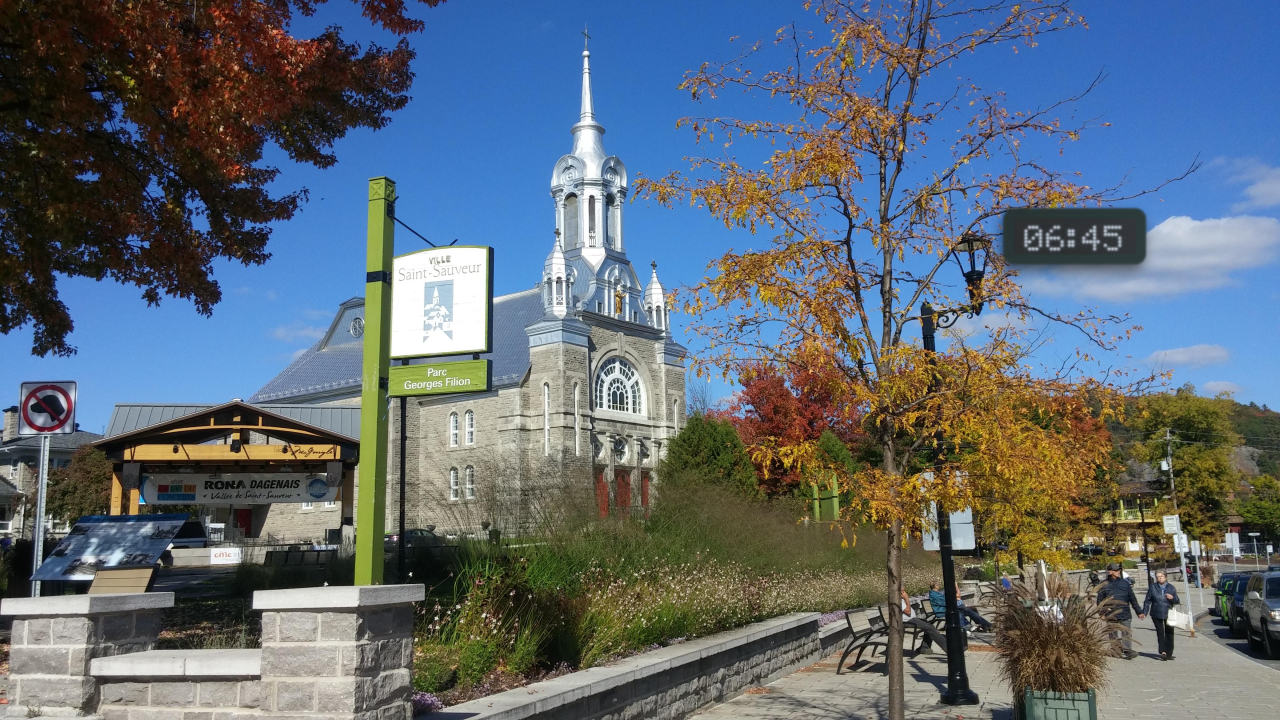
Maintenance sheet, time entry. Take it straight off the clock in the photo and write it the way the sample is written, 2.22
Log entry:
6.45
